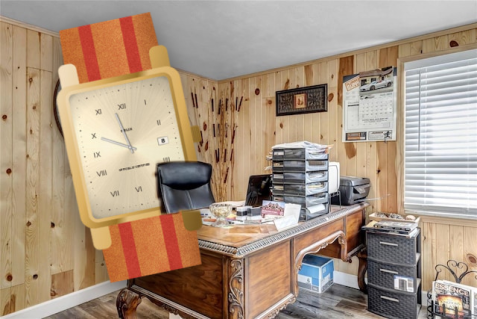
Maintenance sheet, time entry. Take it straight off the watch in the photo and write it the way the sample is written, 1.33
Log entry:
9.58
